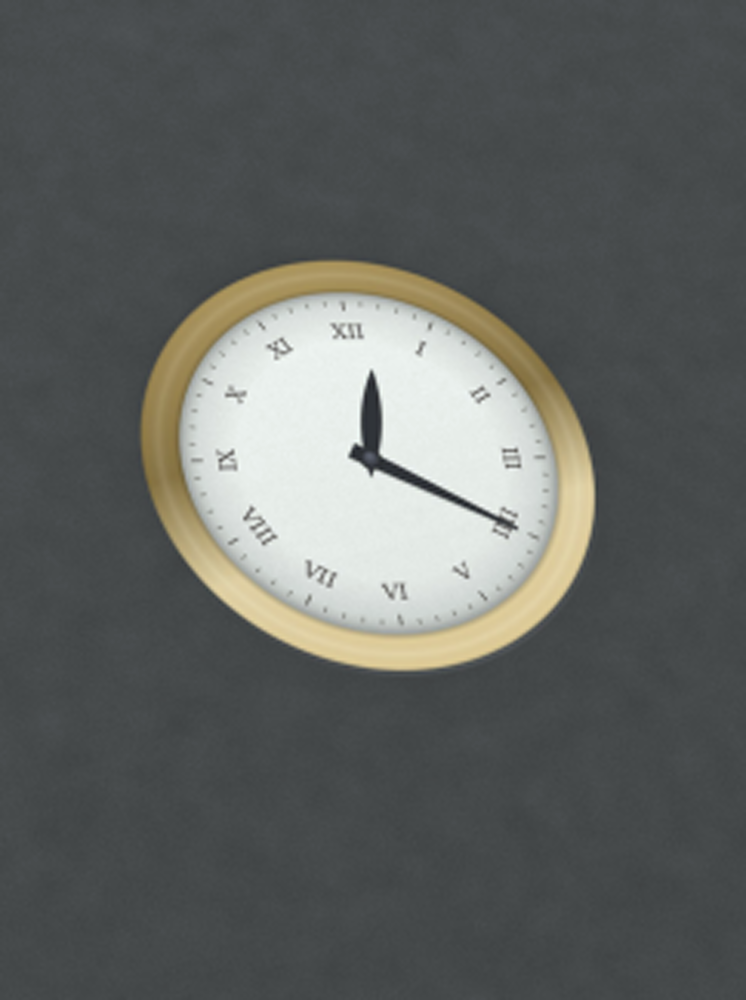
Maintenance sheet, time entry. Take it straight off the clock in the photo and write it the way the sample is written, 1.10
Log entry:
12.20
